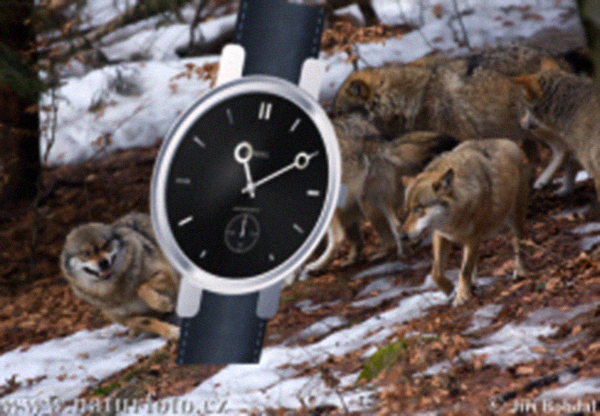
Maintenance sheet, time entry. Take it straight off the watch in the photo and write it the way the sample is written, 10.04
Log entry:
11.10
